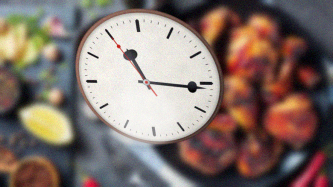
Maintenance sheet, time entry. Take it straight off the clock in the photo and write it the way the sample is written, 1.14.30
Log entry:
11.15.55
